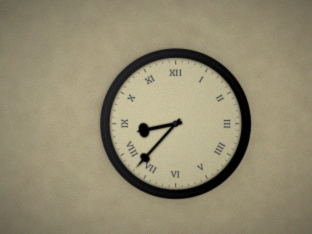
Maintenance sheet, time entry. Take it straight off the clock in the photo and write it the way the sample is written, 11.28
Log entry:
8.37
